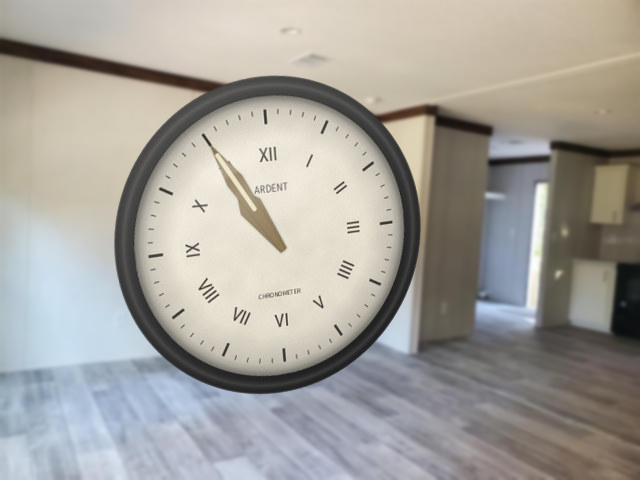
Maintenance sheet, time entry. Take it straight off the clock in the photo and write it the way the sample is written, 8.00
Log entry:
10.55
